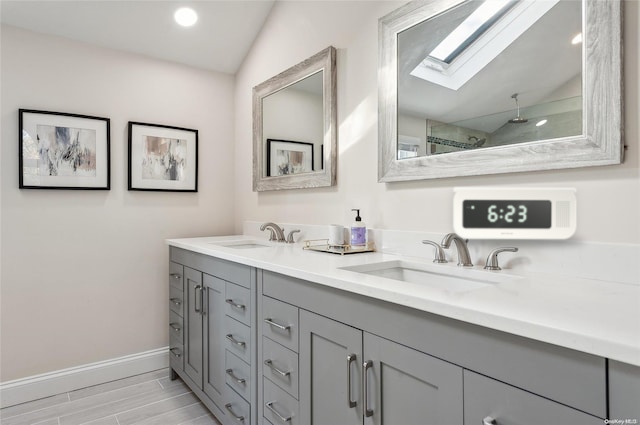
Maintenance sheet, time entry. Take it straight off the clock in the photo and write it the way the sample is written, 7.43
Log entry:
6.23
